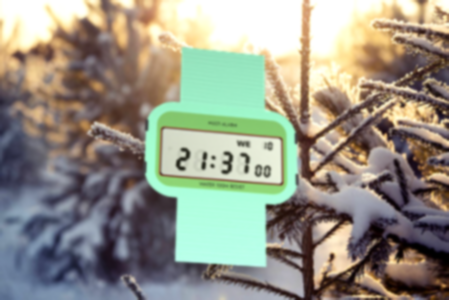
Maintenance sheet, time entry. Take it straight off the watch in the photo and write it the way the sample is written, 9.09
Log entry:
21.37
